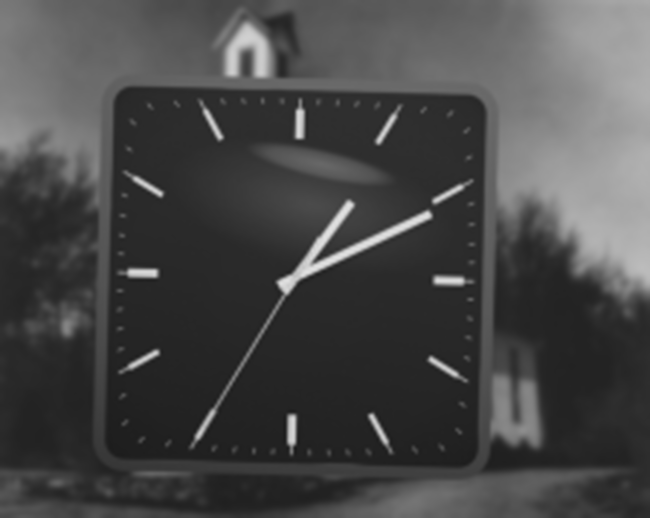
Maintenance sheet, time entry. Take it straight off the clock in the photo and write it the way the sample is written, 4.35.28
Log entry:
1.10.35
